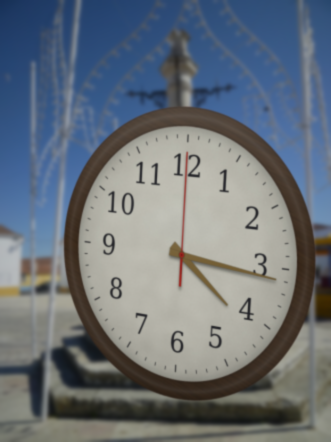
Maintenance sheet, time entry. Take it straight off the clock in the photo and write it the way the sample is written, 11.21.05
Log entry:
4.16.00
